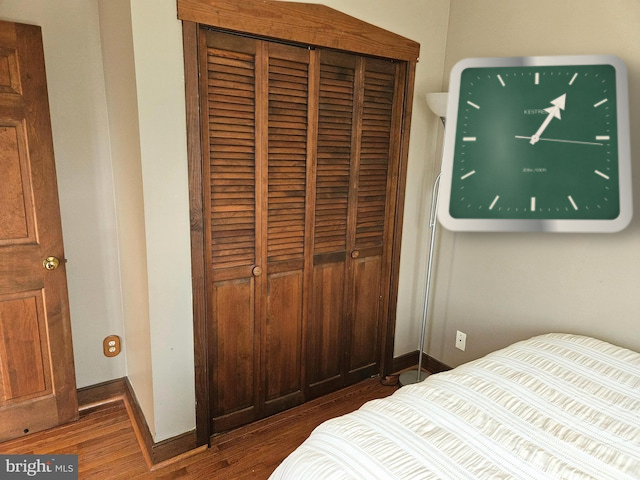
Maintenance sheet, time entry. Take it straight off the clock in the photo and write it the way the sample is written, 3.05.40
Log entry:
1.05.16
